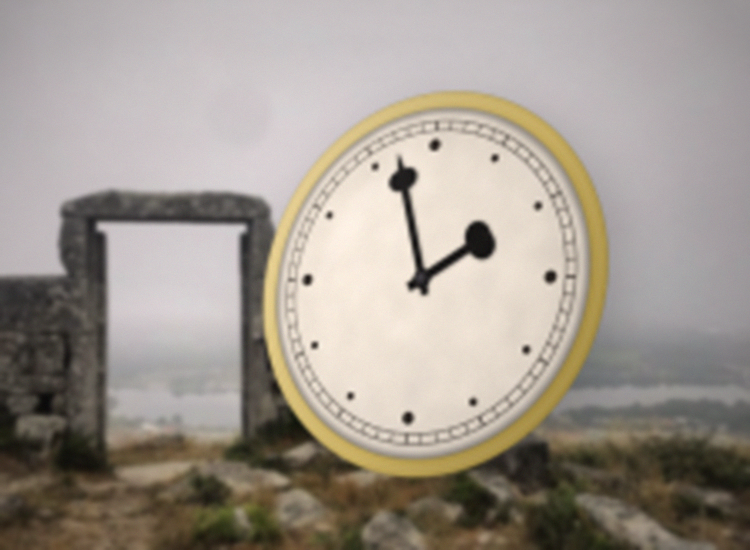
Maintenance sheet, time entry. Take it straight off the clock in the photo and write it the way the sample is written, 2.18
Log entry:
1.57
